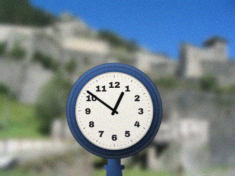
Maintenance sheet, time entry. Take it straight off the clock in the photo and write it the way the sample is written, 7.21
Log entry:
12.51
